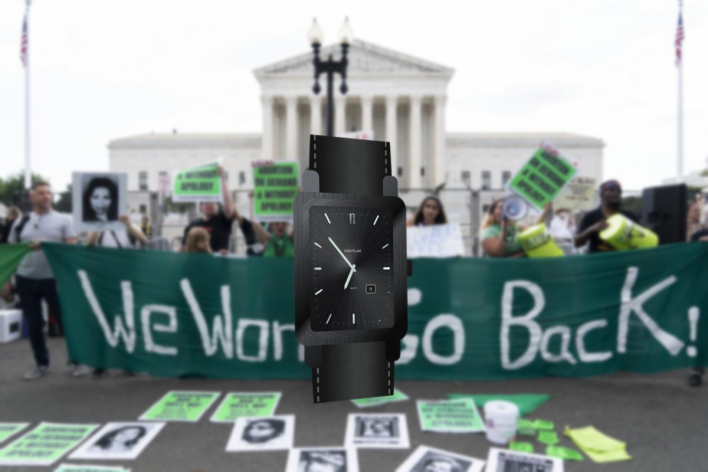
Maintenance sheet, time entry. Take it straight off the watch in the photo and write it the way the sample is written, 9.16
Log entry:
6.53
